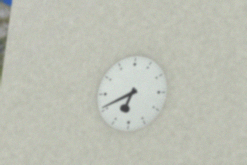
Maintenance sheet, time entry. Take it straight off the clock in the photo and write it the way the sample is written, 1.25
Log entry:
6.41
